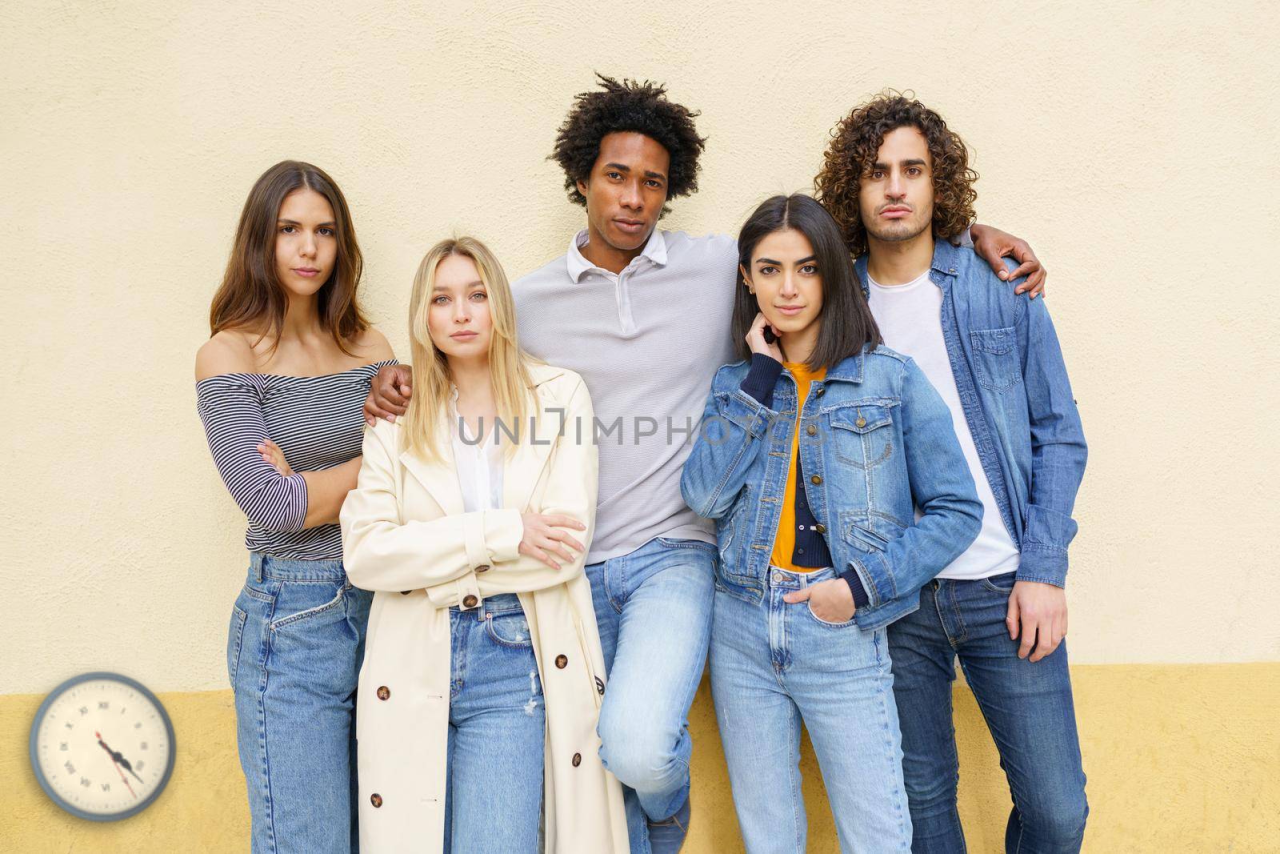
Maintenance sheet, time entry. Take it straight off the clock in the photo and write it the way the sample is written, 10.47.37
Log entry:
4.22.25
